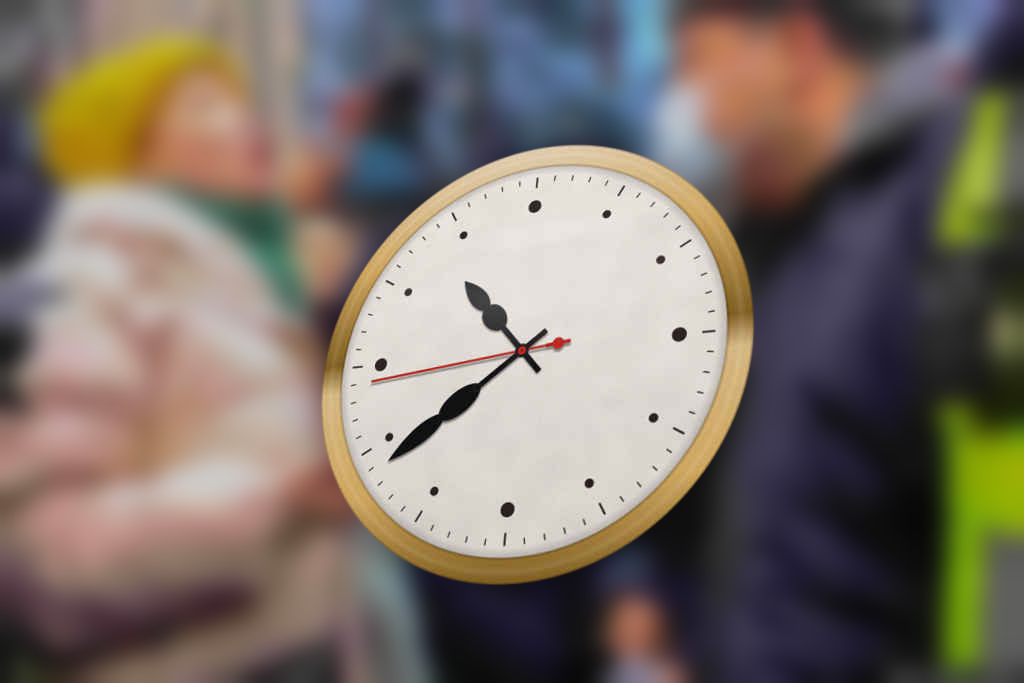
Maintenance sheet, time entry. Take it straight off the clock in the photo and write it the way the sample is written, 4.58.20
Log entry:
10.38.44
